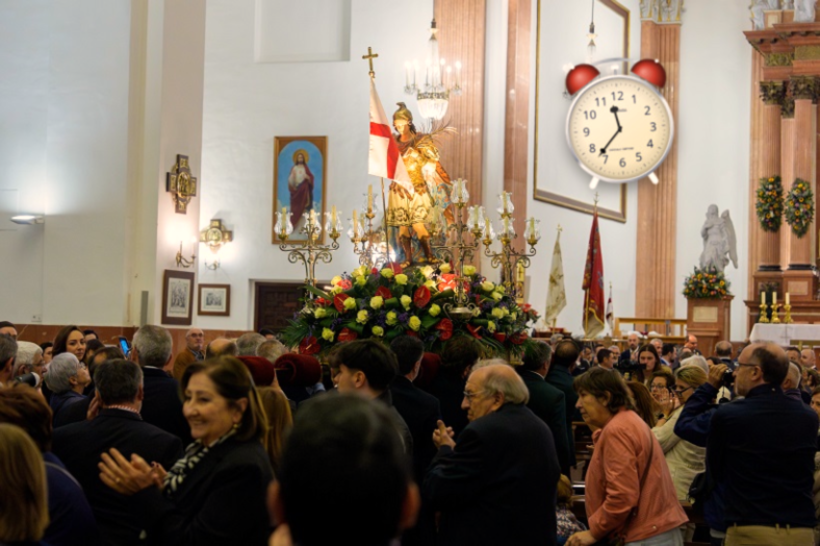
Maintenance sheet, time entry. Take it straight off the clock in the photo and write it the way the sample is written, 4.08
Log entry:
11.37
